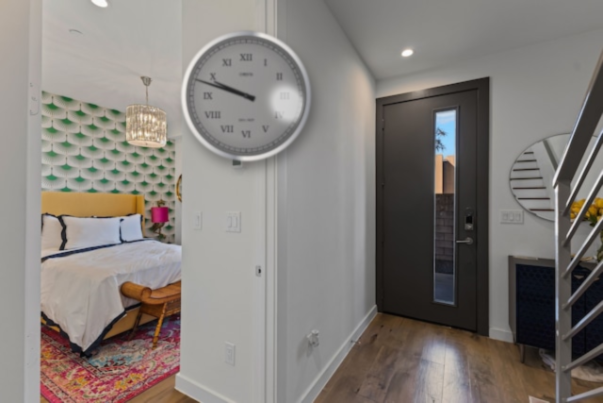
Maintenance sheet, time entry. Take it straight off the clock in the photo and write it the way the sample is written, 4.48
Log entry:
9.48
